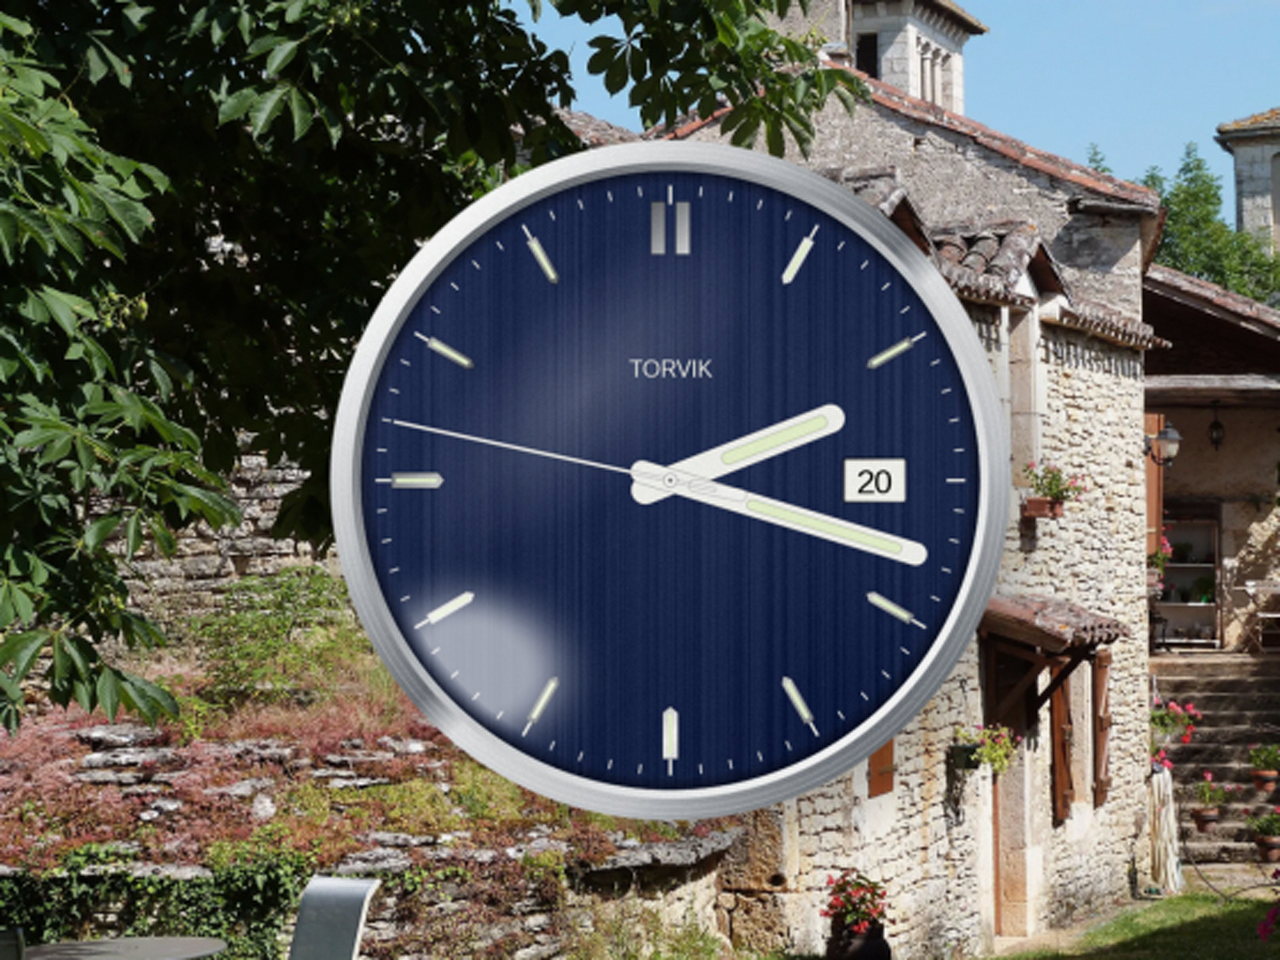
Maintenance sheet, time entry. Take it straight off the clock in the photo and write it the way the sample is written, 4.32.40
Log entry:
2.17.47
